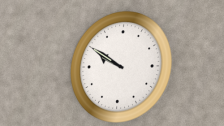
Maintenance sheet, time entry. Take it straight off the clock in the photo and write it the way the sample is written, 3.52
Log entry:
9.50
